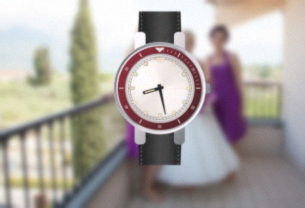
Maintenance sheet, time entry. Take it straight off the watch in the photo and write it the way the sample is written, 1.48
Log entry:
8.28
